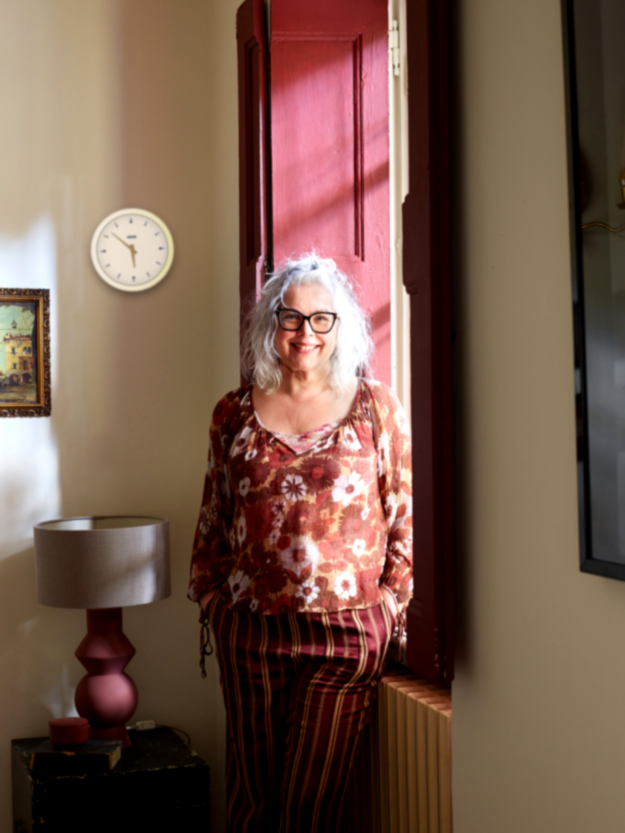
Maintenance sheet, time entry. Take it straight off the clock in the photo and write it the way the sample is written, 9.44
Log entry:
5.52
